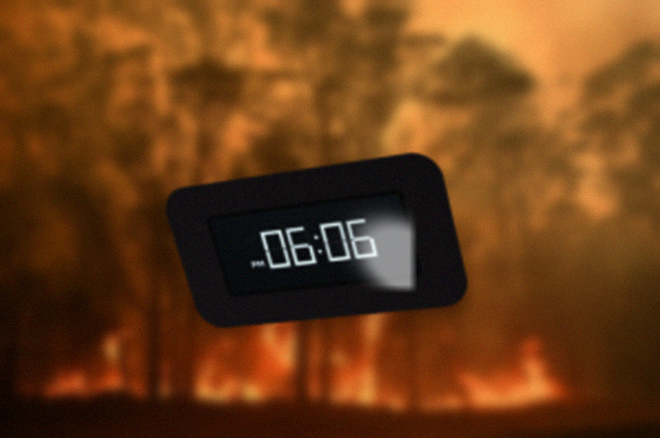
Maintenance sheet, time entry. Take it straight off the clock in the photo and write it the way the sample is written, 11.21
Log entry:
6.06
